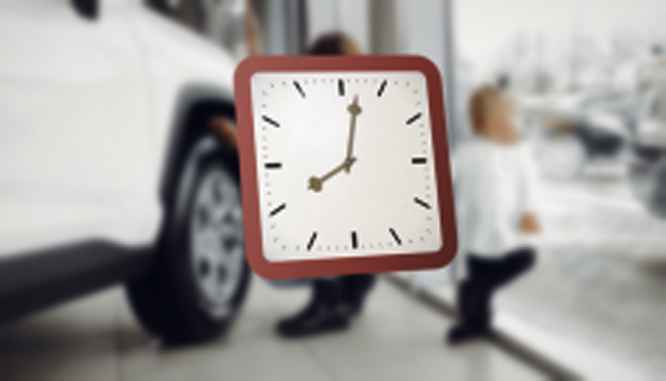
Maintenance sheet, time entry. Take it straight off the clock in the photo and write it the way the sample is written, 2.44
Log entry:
8.02
